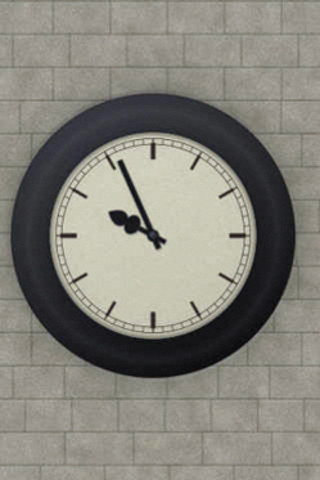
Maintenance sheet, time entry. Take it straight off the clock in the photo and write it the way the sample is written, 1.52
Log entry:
9.56
